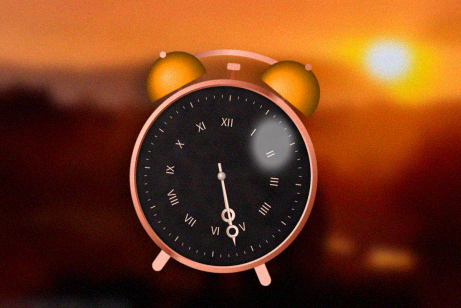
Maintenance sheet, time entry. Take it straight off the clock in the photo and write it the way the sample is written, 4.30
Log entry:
5.27
